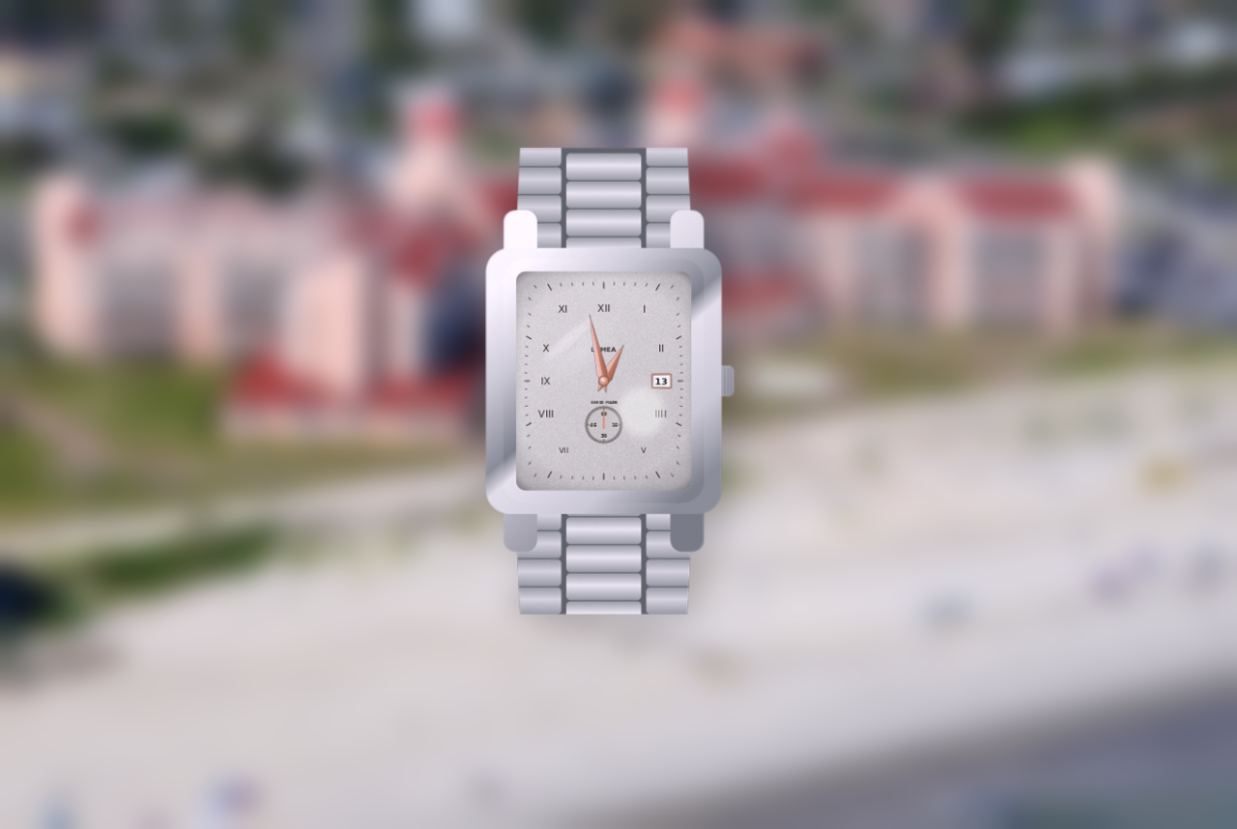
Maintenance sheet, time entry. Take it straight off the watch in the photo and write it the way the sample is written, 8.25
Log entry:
12.58
